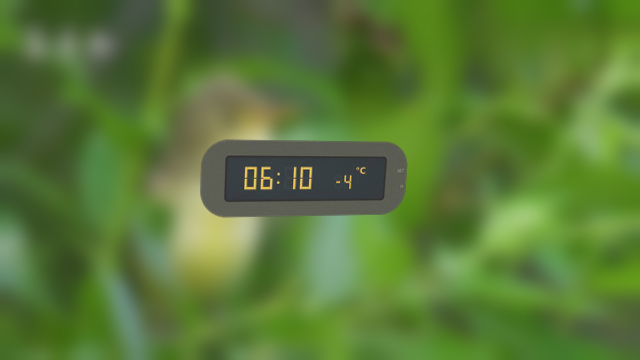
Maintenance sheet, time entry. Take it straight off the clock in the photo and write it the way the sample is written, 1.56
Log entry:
6.10
